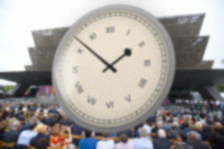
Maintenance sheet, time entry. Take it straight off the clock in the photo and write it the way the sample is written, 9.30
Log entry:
1.52
